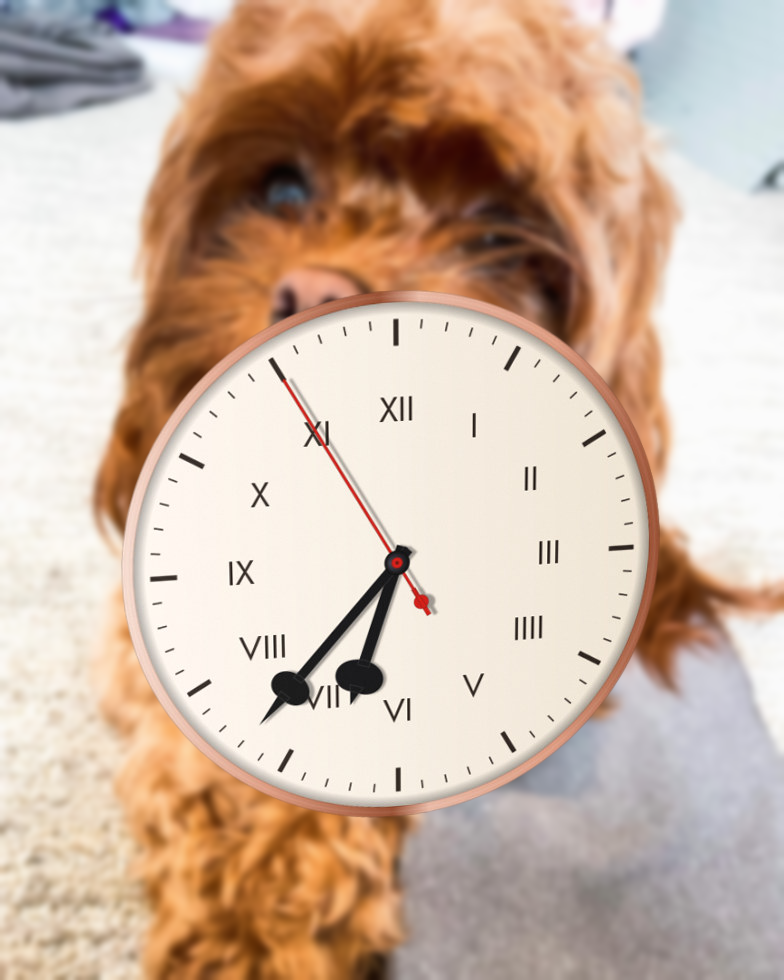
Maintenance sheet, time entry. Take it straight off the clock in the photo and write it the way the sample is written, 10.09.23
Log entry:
6.36.55
